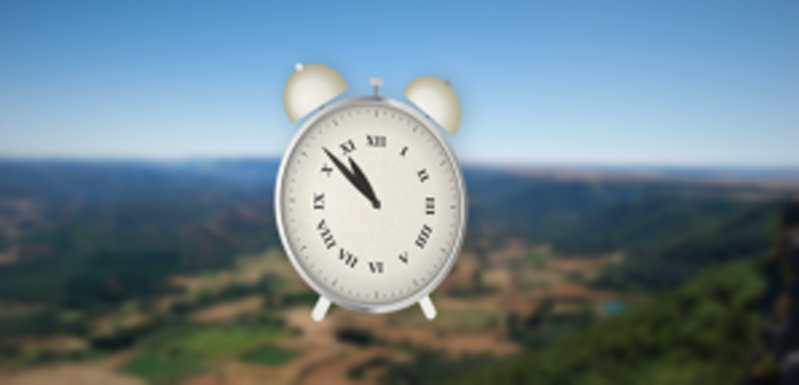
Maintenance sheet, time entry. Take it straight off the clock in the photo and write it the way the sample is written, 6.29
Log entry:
10.52
